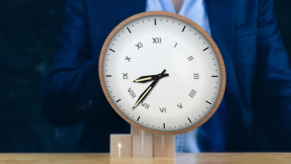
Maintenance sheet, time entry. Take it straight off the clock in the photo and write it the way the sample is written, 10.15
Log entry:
8.37
